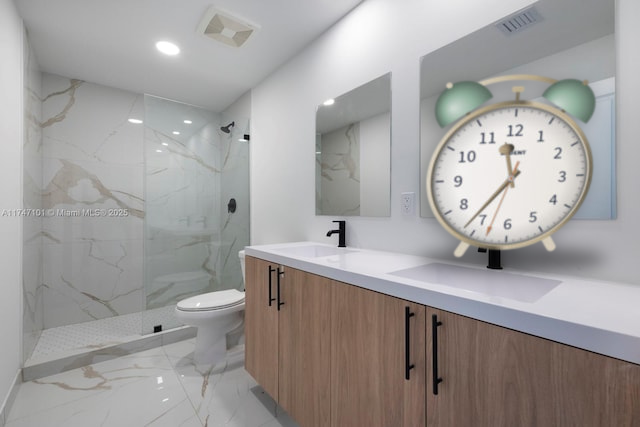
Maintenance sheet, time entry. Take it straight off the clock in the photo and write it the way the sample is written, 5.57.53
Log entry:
11.36.33
